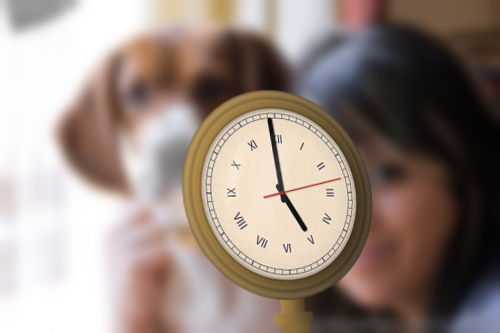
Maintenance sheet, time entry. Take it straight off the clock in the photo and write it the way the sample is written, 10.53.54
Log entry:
4.59.13
